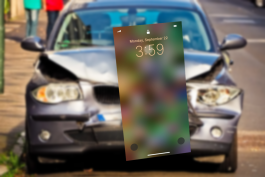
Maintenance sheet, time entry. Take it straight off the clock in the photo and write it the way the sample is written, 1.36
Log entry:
3.59
